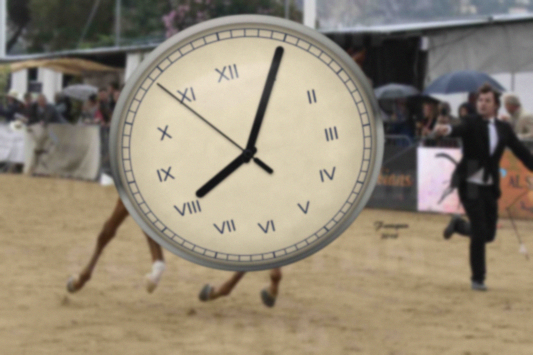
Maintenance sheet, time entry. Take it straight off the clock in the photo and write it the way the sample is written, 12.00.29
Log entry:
8.04.54
